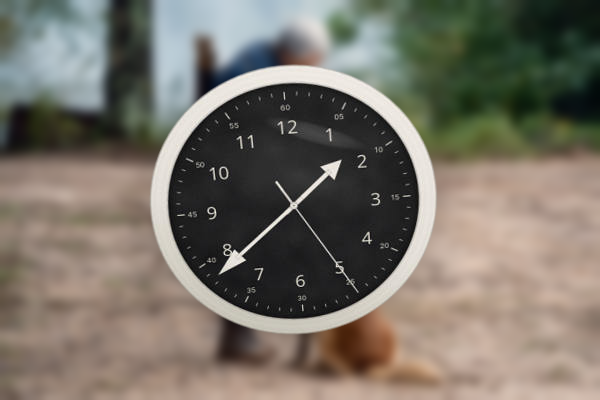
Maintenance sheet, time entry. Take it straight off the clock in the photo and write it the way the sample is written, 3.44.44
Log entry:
1.38.25
